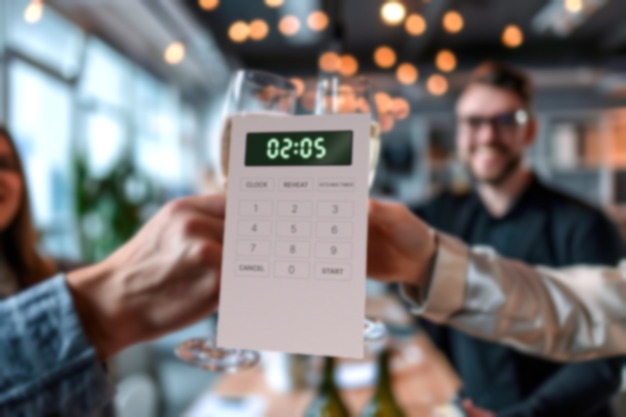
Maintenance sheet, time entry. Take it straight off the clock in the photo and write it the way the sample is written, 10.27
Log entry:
2.05
